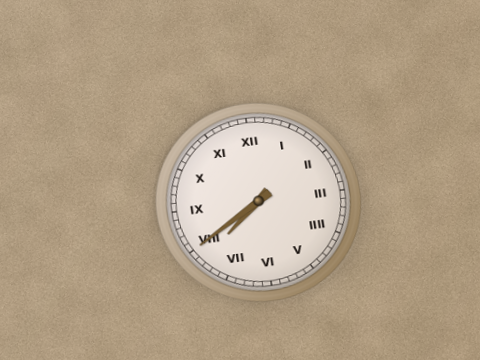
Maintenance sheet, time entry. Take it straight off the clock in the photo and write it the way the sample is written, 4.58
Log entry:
7.40
